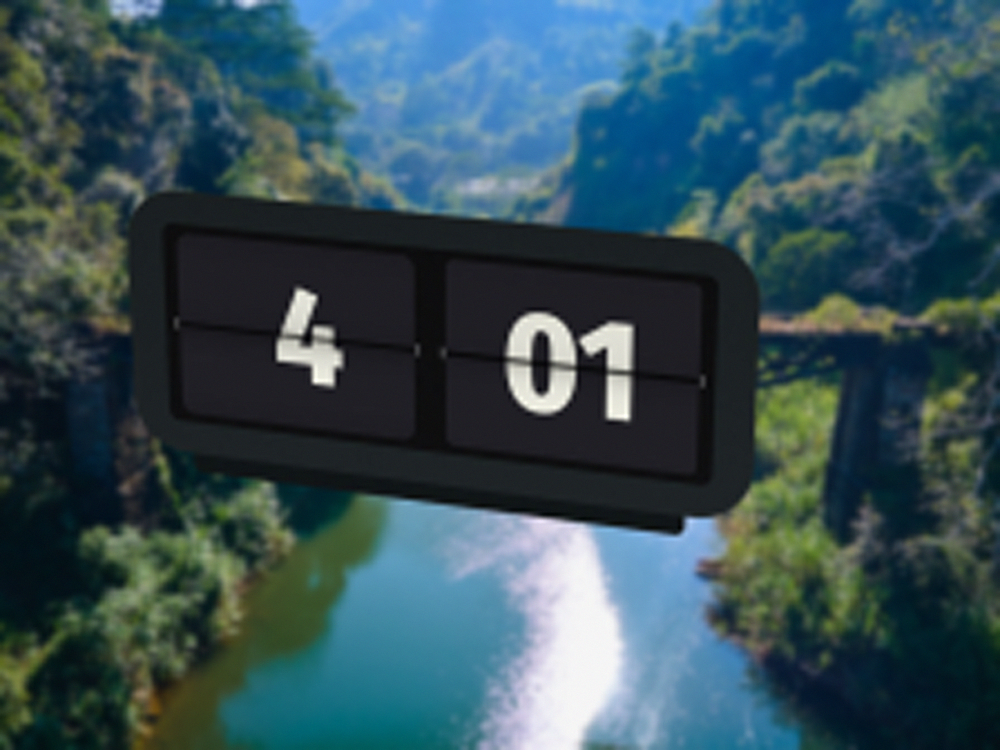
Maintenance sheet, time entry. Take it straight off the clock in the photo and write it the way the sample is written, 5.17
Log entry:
4.01
